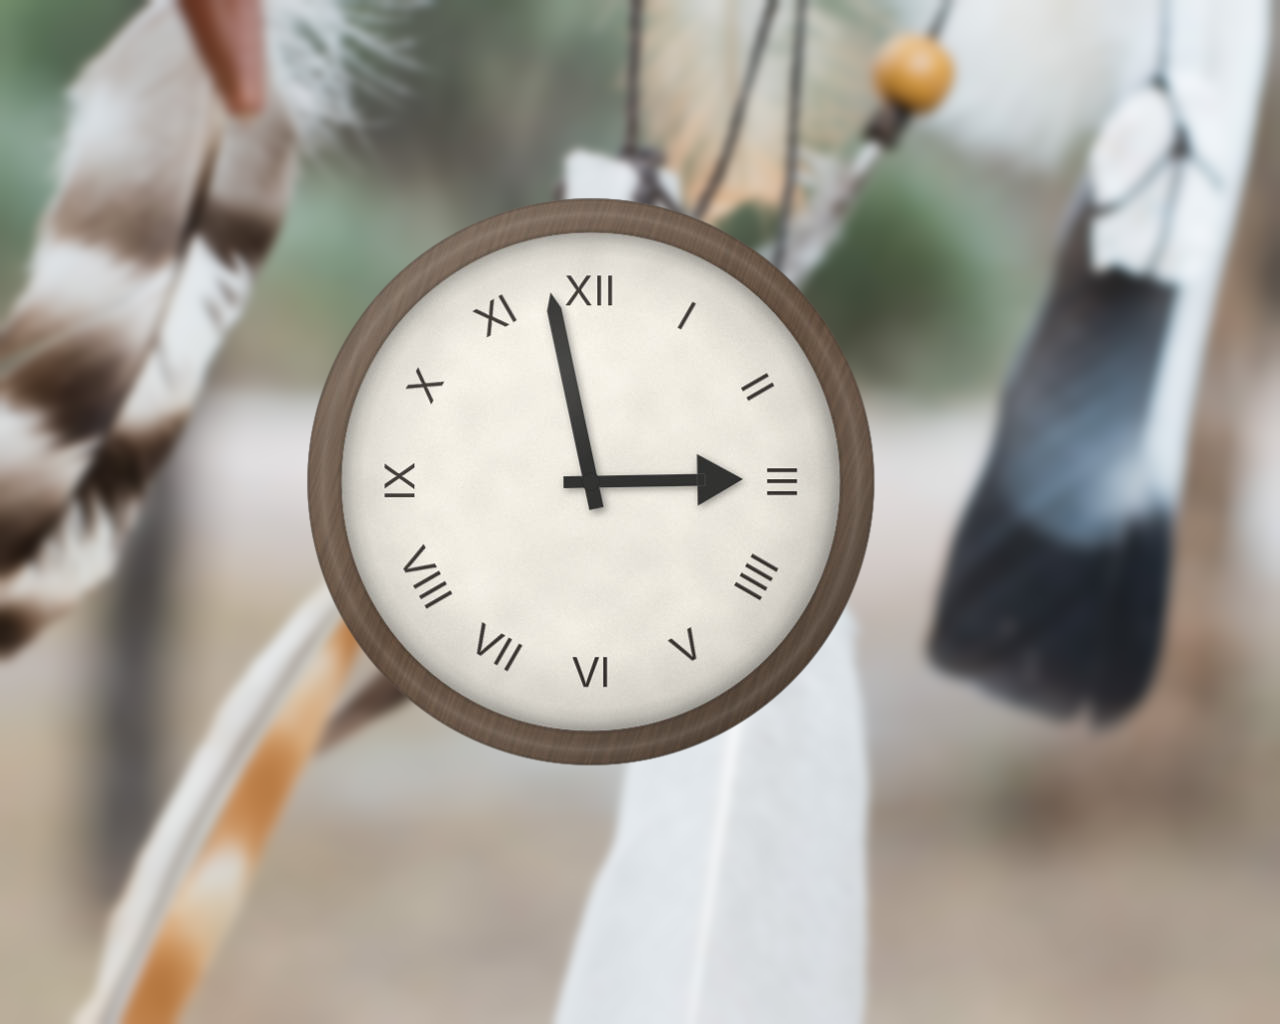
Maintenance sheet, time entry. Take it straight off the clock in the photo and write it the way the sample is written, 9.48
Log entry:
2.58
